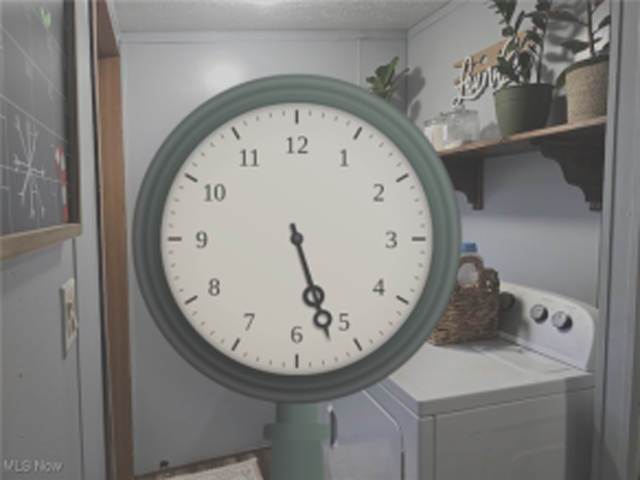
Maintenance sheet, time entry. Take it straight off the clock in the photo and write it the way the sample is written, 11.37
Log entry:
5.27
